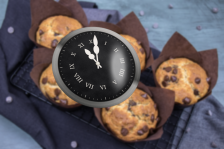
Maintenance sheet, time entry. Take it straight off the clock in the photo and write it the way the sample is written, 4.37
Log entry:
11.01
